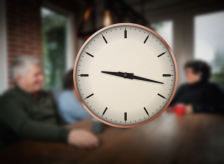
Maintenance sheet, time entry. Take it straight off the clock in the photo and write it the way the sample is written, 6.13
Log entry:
9.17
